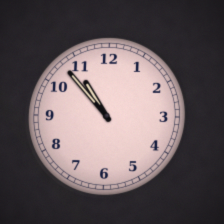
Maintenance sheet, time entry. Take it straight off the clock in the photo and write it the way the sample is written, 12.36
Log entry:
10.53
